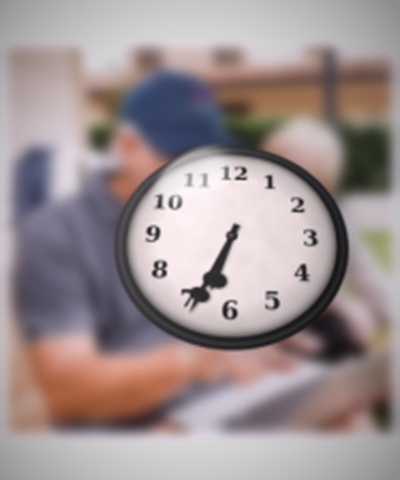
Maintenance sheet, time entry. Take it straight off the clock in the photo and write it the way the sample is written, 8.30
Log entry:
6.34
